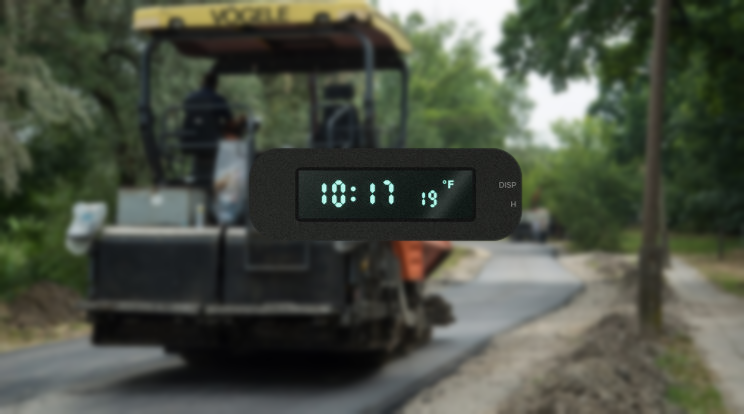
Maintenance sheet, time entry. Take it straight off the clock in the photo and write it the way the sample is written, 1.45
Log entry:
10.17
